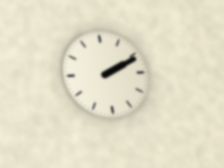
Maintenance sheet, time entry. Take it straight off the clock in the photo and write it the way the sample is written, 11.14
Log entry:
2.11
